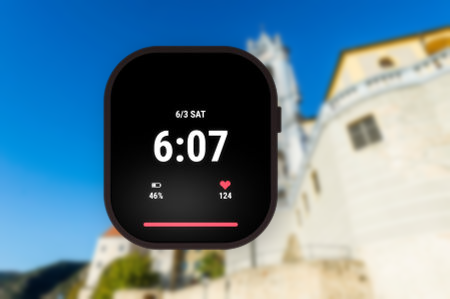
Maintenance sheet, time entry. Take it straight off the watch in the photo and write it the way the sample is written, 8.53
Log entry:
6.07
